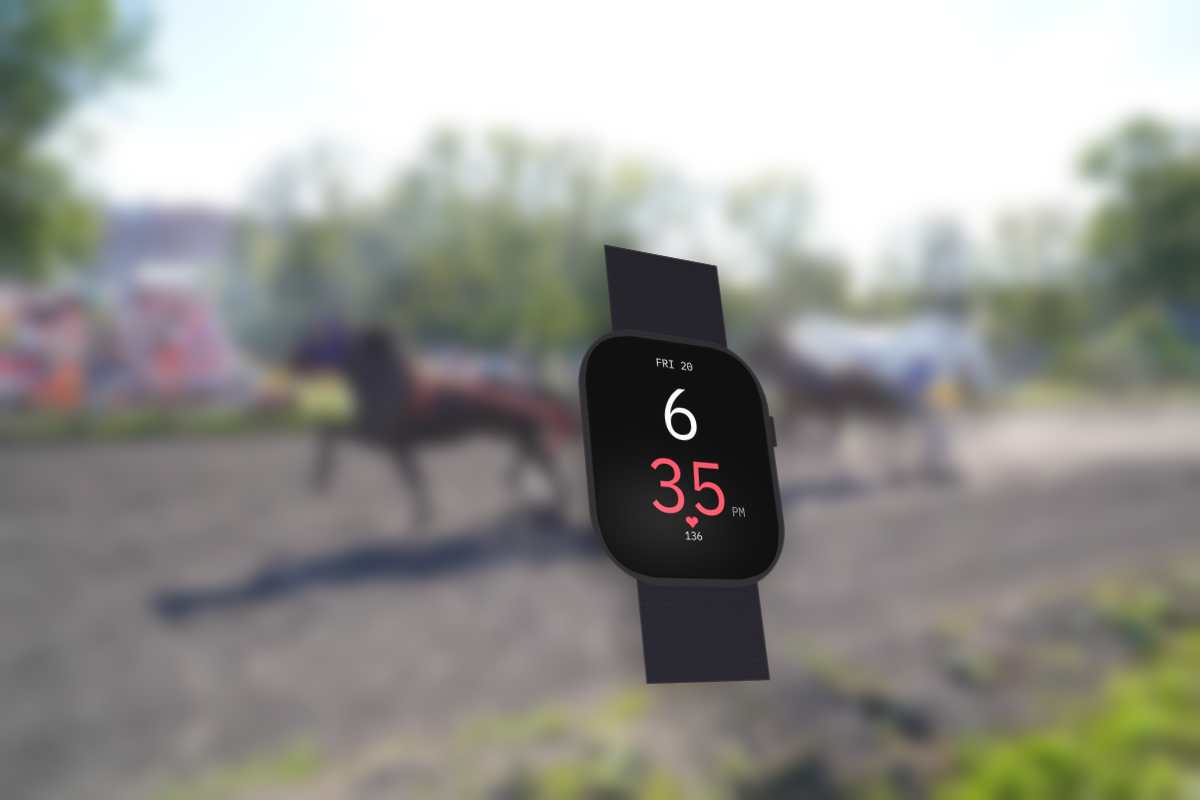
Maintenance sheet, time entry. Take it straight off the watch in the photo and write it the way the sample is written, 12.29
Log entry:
6.35
